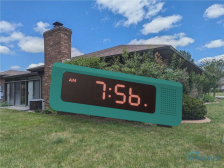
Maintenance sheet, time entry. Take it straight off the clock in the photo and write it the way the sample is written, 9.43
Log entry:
7.56
